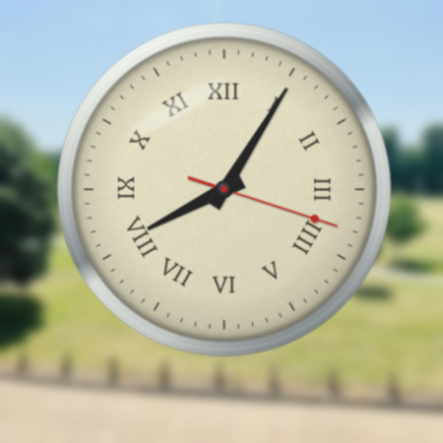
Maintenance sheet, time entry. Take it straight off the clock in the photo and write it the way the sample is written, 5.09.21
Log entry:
8.05.18
